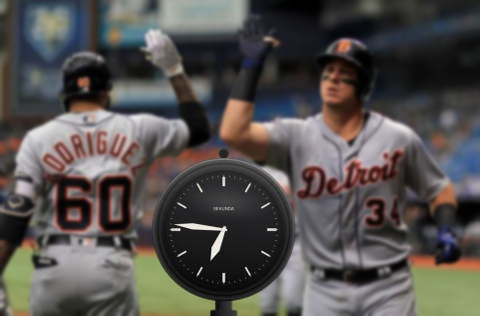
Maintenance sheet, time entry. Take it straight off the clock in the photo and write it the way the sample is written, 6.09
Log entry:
6.46
